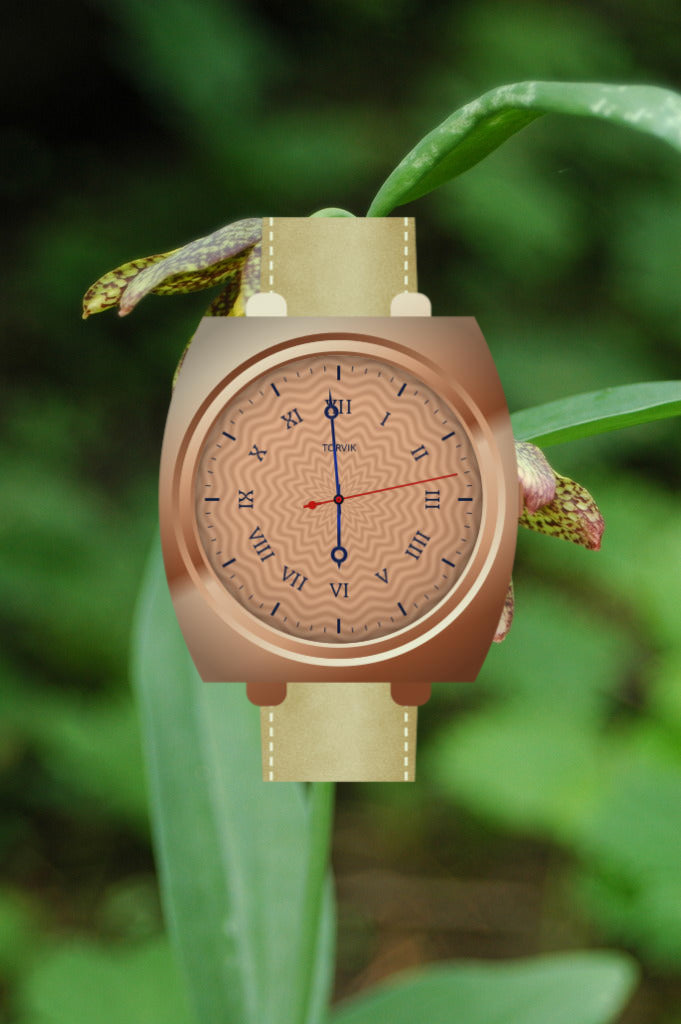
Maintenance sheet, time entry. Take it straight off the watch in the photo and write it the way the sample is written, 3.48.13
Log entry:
5.59.13
